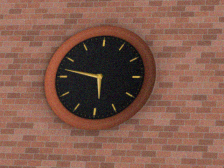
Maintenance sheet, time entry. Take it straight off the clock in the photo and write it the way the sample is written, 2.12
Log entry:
5.47
